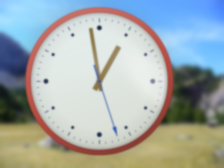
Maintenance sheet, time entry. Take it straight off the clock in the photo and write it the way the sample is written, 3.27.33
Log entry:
12.58.27
